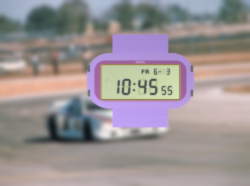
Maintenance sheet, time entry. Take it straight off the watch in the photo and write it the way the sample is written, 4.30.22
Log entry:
10.45.55
